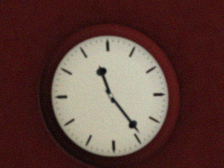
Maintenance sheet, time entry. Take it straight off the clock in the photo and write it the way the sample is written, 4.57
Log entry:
11.24
